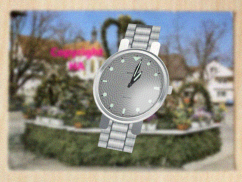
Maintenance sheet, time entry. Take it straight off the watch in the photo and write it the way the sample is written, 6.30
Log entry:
1.02
